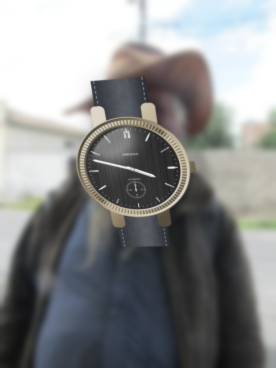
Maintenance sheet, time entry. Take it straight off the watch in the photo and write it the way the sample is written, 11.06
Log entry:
3.48
